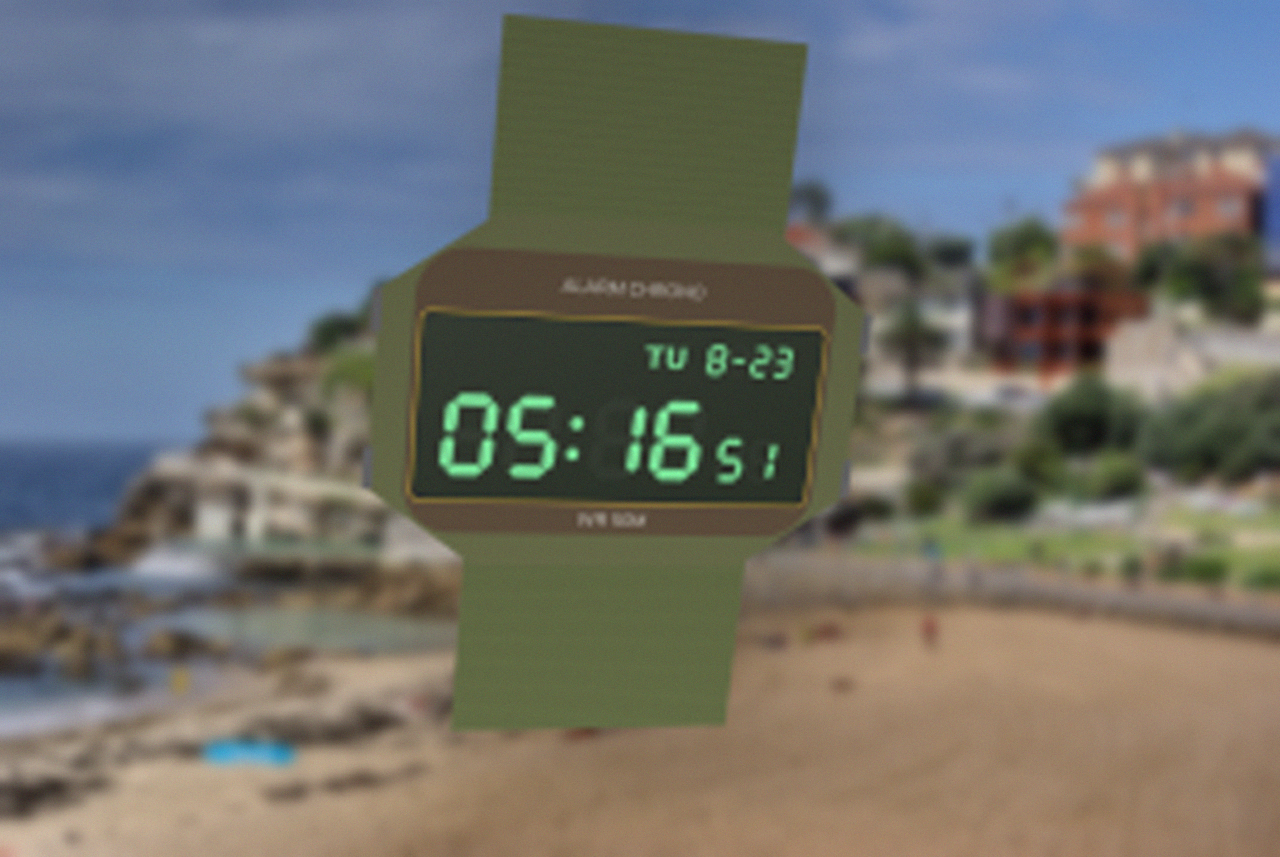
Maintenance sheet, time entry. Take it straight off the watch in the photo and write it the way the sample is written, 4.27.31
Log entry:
5.16.51
